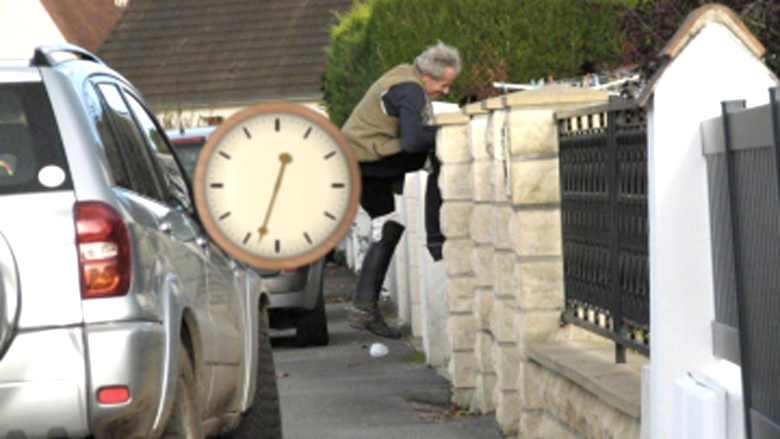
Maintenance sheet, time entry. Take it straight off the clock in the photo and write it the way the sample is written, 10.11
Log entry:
12.33
